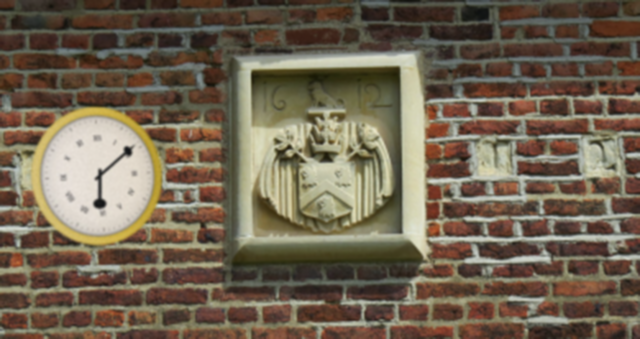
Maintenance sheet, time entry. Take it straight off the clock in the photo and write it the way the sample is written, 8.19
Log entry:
6.09
